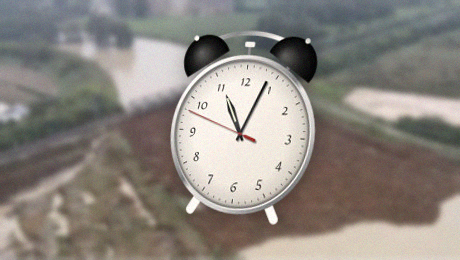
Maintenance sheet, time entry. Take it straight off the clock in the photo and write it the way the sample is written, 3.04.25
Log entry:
11.03.48
